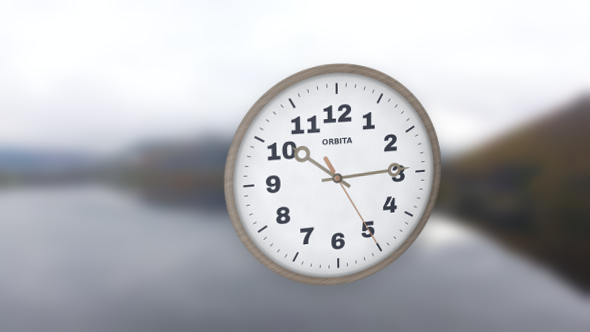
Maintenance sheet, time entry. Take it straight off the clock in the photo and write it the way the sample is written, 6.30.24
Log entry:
10.14.25
